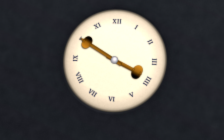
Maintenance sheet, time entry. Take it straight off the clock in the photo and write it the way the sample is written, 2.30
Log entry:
3.50
